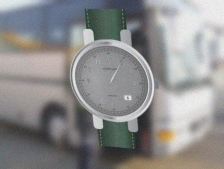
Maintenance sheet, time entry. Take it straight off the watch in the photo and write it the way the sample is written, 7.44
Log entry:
1.05
